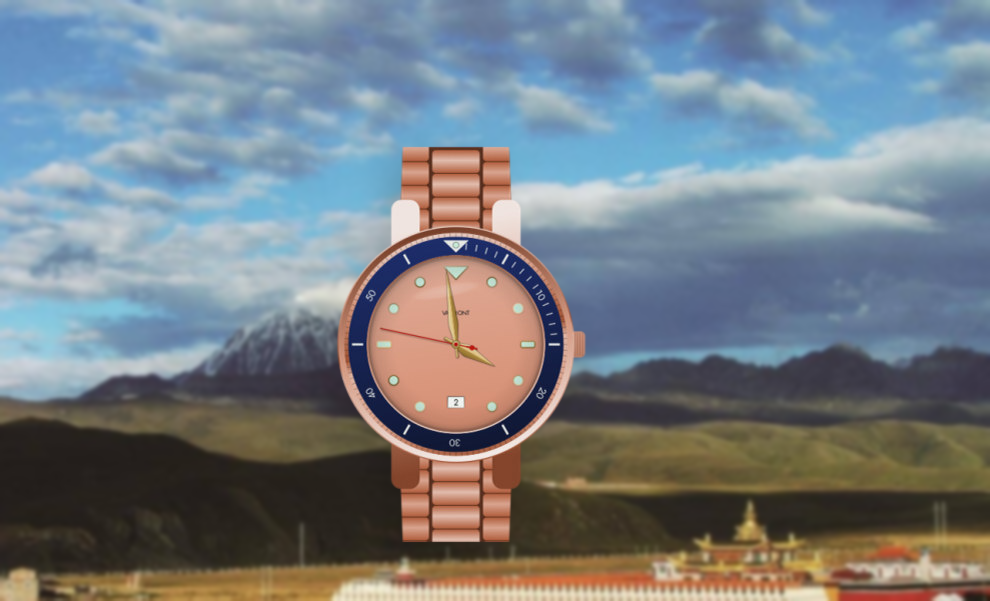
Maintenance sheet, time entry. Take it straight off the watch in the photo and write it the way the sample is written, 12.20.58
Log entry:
3.58.47
